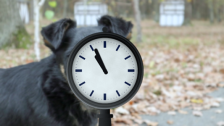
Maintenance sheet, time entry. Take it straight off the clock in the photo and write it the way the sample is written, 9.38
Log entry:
10.56
